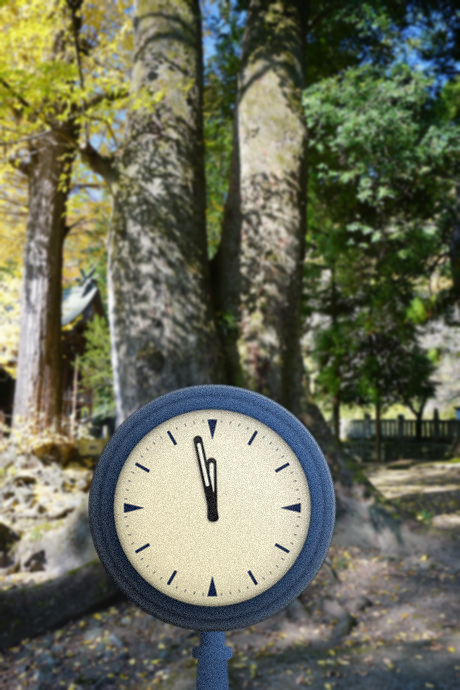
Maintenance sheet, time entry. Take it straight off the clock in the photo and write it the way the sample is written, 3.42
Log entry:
11.58
